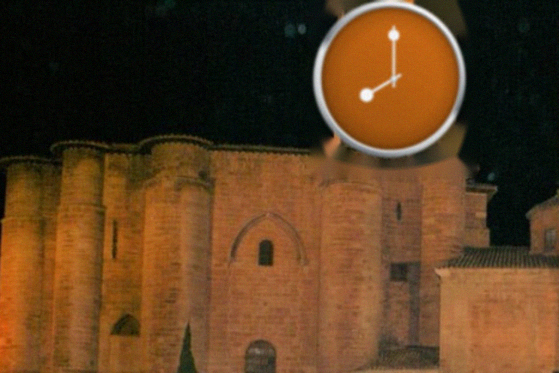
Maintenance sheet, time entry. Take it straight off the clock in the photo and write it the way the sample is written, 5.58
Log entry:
8.00
